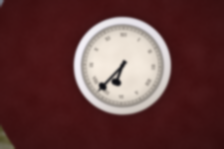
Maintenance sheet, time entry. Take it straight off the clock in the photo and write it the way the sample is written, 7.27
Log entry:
6.37
